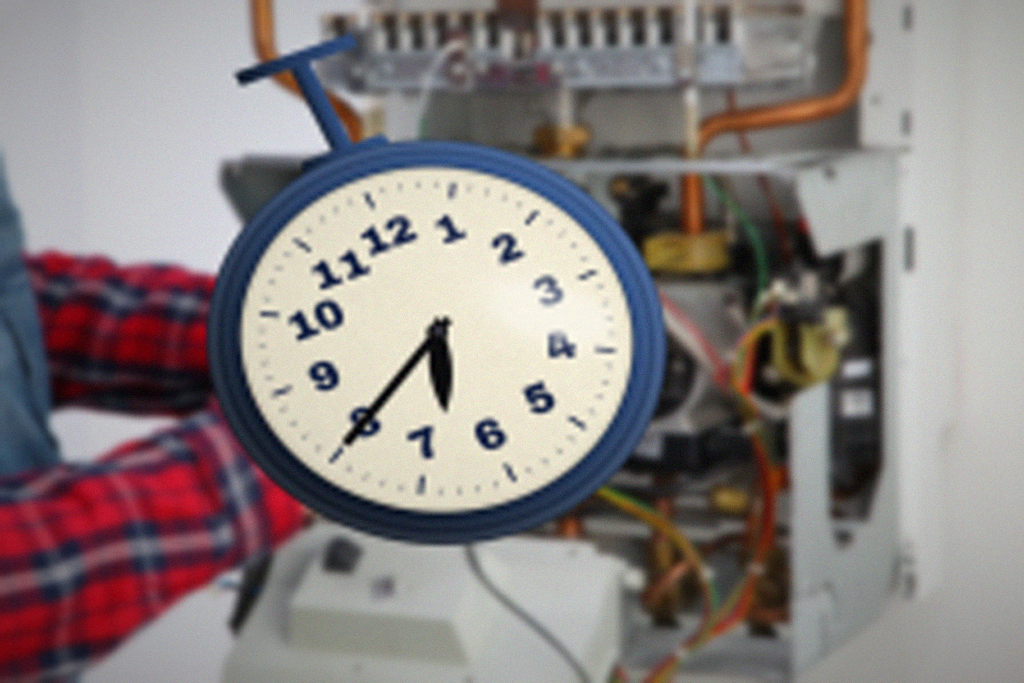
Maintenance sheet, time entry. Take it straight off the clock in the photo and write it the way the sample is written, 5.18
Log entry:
6.40
